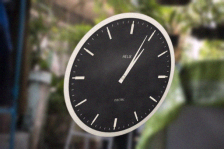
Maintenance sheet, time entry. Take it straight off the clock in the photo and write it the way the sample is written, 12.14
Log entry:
1.04
